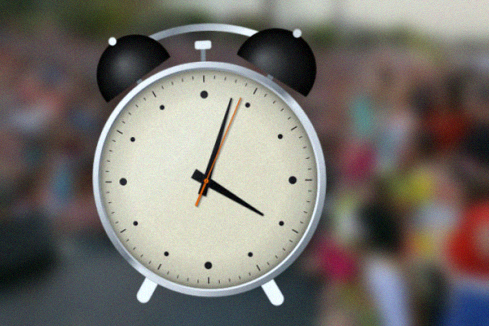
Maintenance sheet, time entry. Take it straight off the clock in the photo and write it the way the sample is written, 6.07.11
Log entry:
4.03.04
